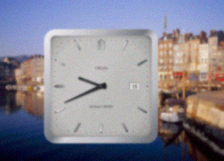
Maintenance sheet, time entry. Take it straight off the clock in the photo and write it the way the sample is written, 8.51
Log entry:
9.41
